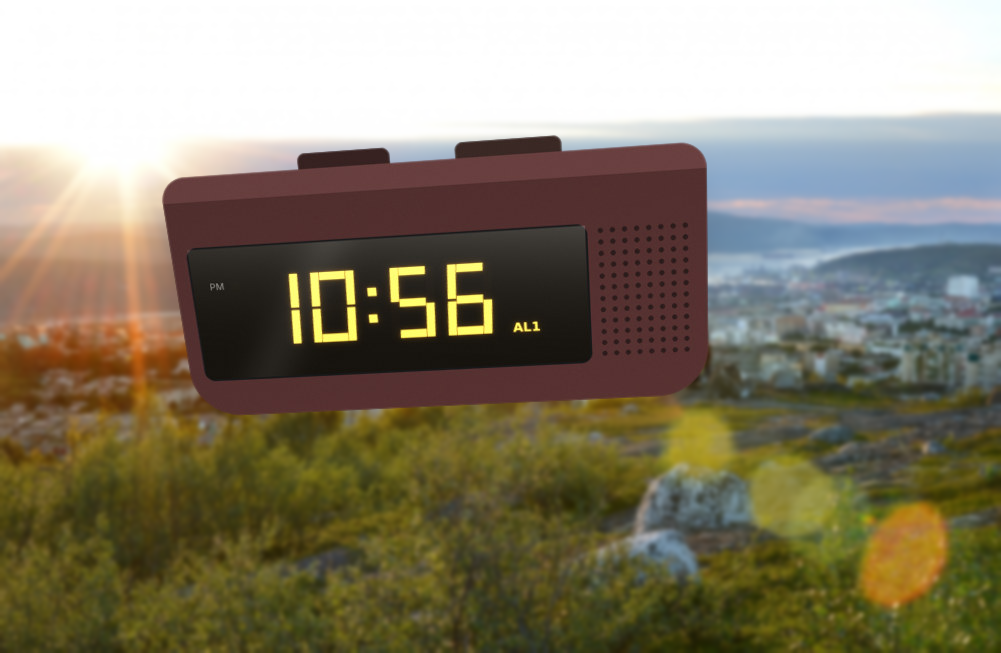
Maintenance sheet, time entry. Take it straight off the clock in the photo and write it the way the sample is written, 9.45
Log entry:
10.56
